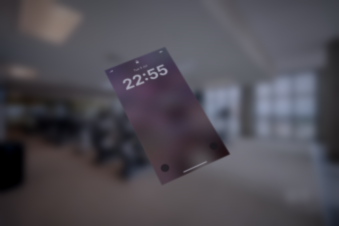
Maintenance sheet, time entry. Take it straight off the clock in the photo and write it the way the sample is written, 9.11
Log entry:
22.55
